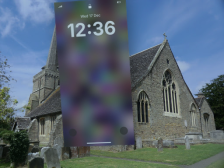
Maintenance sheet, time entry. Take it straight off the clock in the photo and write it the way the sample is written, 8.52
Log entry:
12.36
